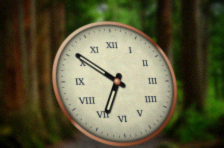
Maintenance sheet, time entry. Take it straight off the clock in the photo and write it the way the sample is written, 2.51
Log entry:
6.51
